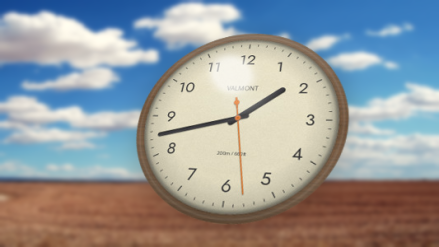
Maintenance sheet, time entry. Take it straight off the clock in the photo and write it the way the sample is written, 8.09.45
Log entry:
1.42.28
